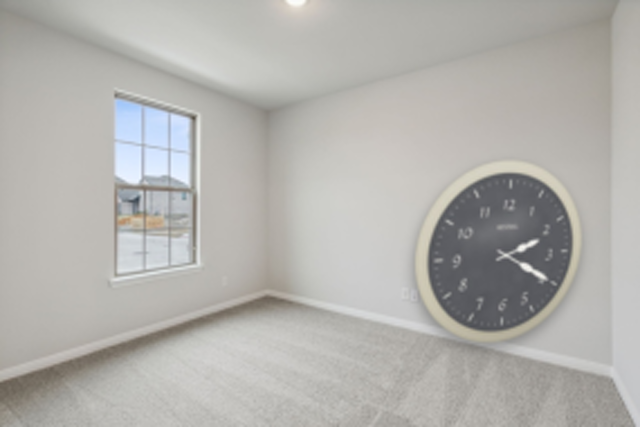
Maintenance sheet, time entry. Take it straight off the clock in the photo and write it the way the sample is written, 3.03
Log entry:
2.20
